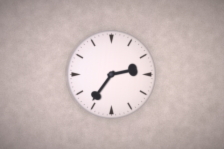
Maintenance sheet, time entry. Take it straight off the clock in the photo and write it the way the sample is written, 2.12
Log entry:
2.36
